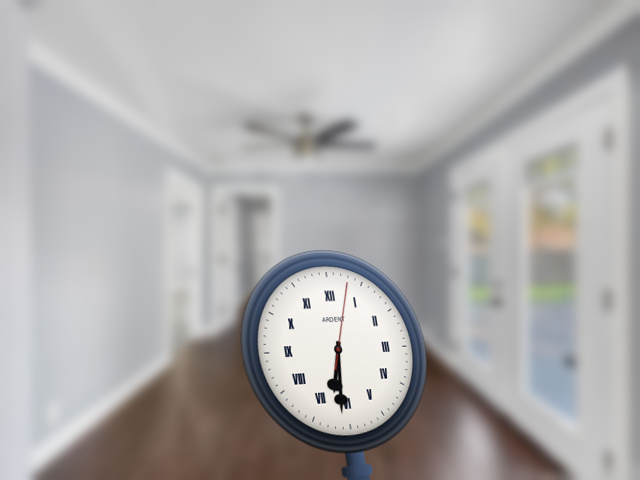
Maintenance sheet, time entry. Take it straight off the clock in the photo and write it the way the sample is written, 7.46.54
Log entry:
6.31.03
